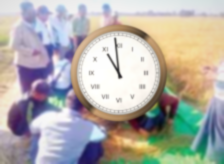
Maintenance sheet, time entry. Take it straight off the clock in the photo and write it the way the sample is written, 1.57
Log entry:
10.59
